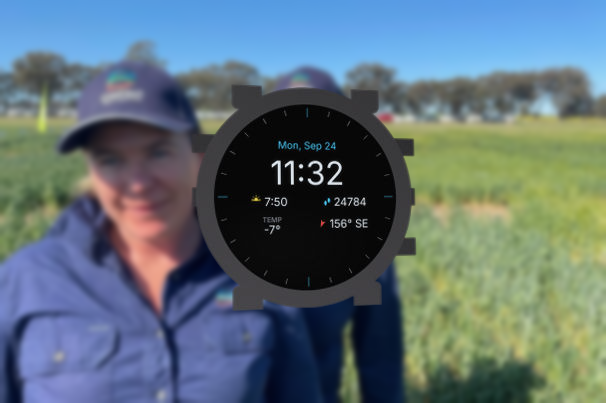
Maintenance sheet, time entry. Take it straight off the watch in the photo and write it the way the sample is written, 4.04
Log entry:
11.32
